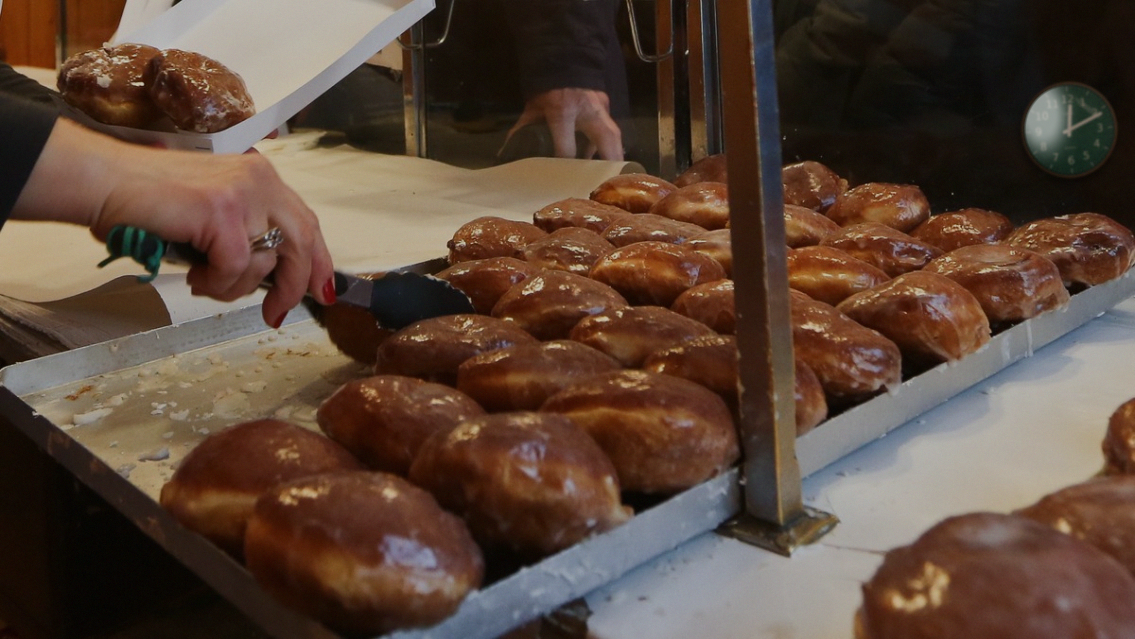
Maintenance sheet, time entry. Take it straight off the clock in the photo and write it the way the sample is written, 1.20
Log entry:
12.11
